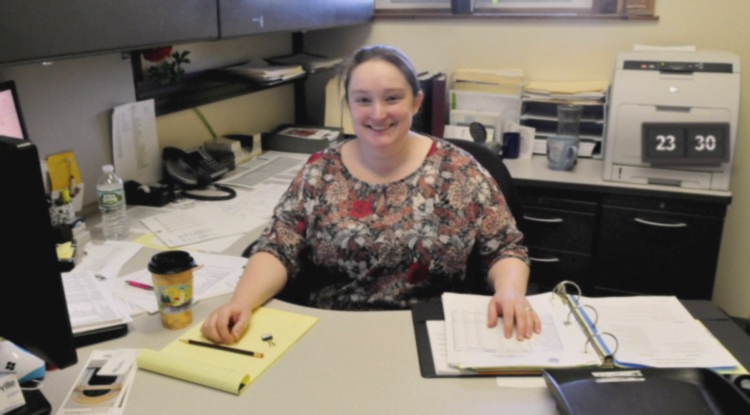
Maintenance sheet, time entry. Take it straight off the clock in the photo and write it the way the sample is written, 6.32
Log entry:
23.30
